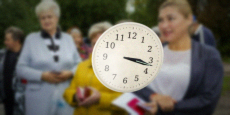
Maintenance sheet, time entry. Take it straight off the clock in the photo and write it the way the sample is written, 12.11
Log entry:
3.17
